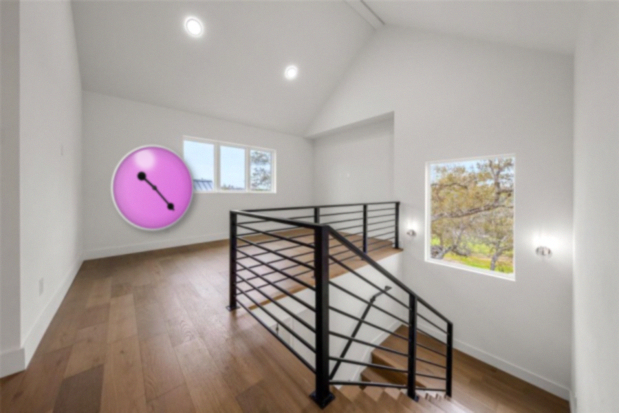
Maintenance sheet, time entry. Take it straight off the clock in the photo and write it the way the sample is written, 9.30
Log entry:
10.23
